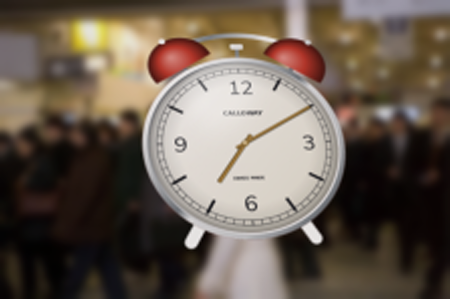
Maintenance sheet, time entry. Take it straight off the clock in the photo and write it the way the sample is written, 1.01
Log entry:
7.10
